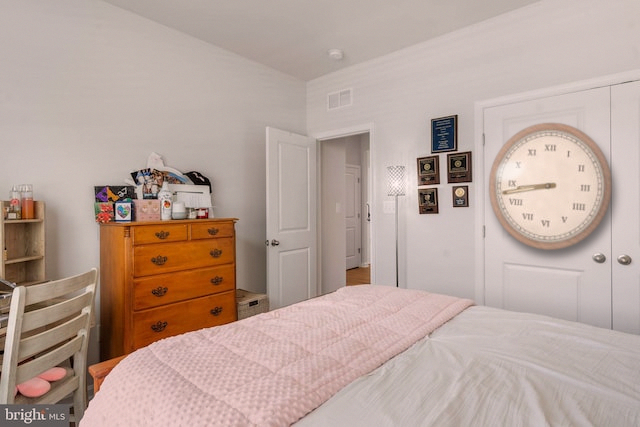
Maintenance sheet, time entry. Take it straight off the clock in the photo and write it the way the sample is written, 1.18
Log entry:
8.43
